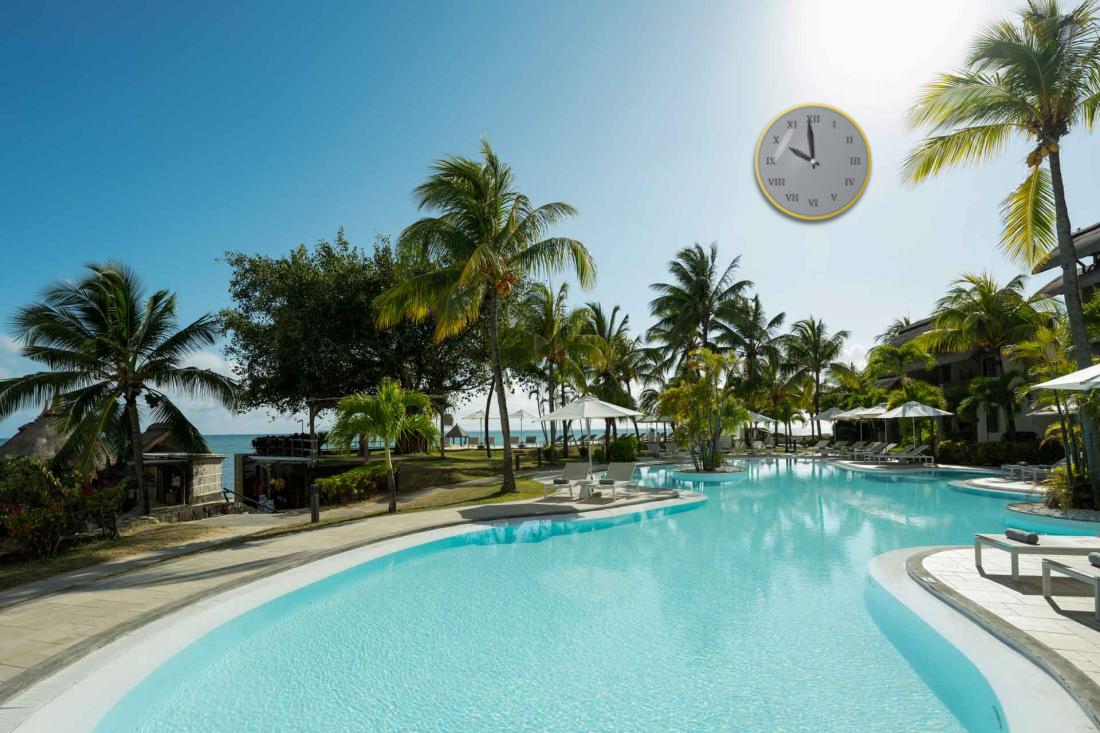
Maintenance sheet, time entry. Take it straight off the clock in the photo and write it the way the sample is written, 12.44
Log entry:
9.59
